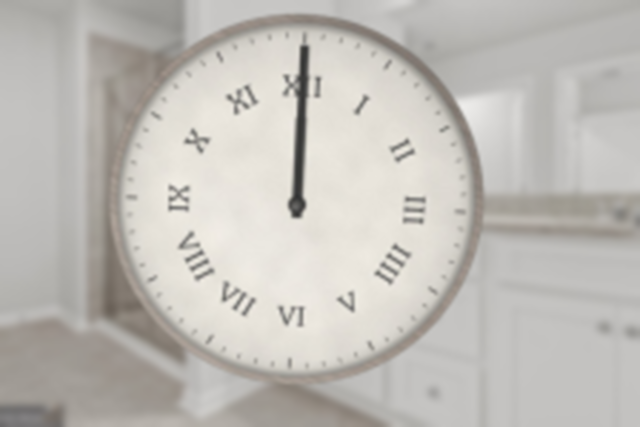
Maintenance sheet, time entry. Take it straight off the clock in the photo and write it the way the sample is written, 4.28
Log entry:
12.00
